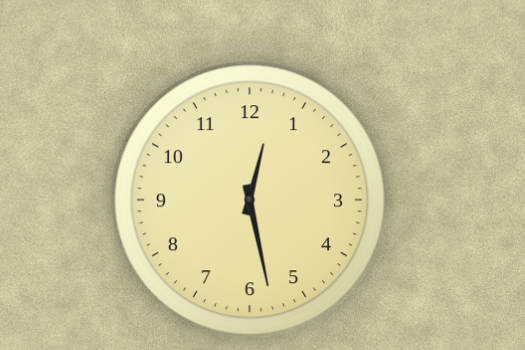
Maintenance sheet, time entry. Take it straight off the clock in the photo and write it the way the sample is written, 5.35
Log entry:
12.28
